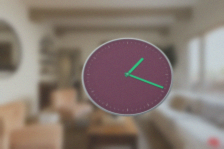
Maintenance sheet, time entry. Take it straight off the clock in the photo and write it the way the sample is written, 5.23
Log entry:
1.19
